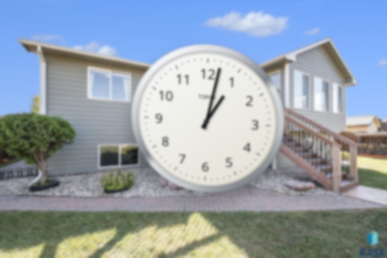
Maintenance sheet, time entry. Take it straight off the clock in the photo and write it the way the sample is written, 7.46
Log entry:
1.02
